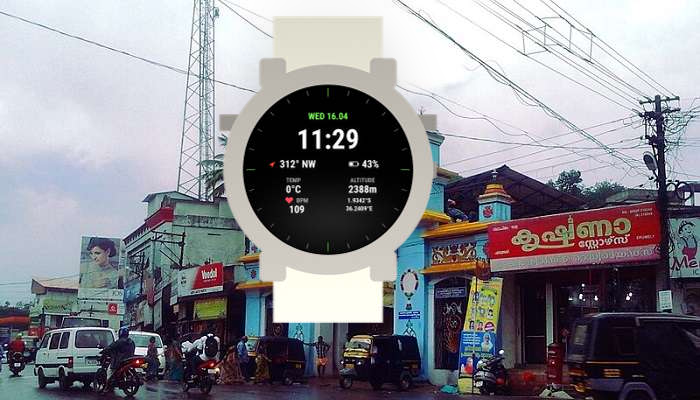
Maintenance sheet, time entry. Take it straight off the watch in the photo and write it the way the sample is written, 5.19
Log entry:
11.29
